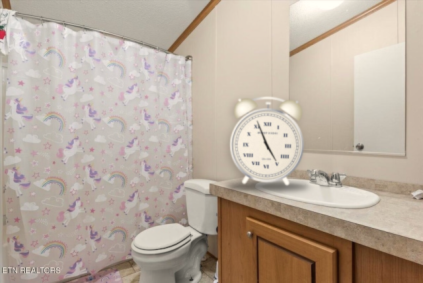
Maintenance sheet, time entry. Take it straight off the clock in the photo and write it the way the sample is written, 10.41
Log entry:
4.56
